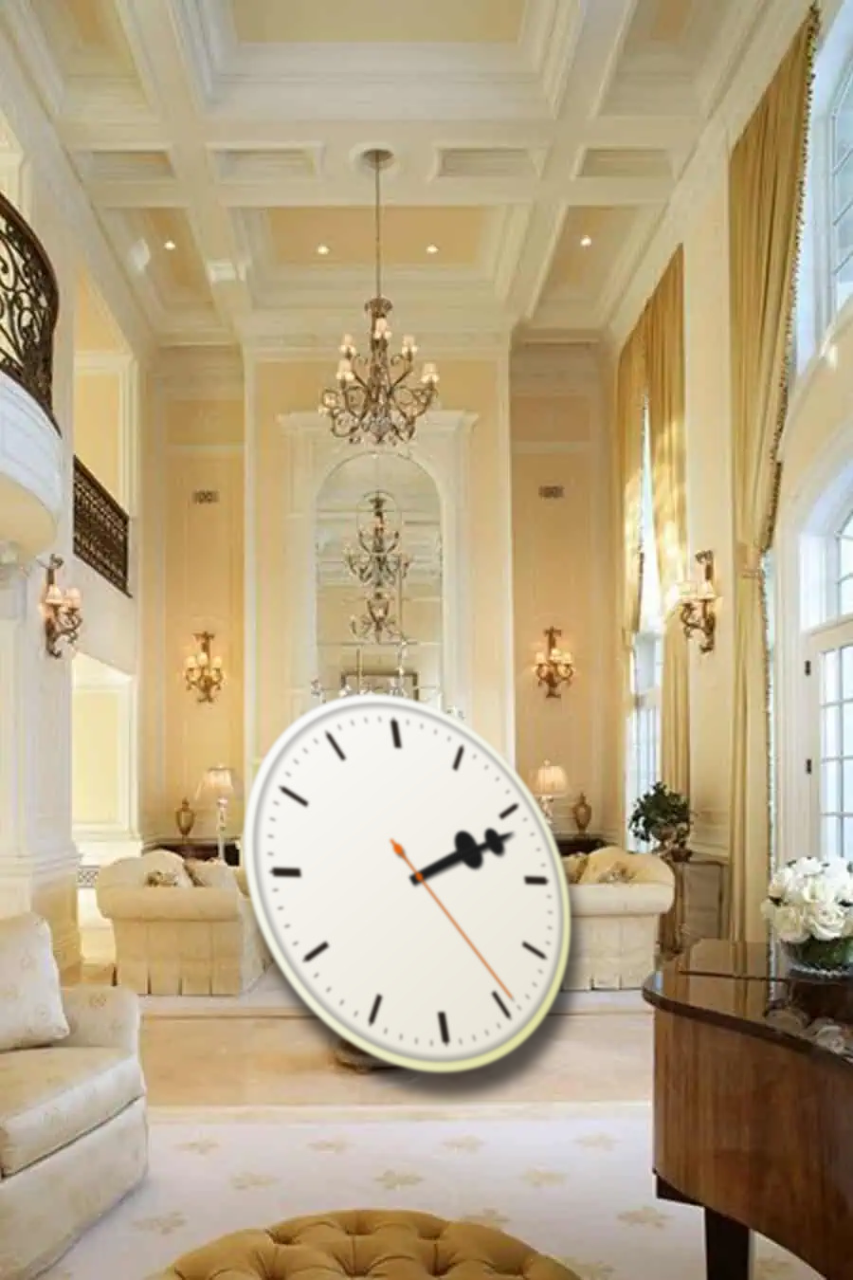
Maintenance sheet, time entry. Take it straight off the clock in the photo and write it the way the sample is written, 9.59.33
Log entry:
2.11.24
